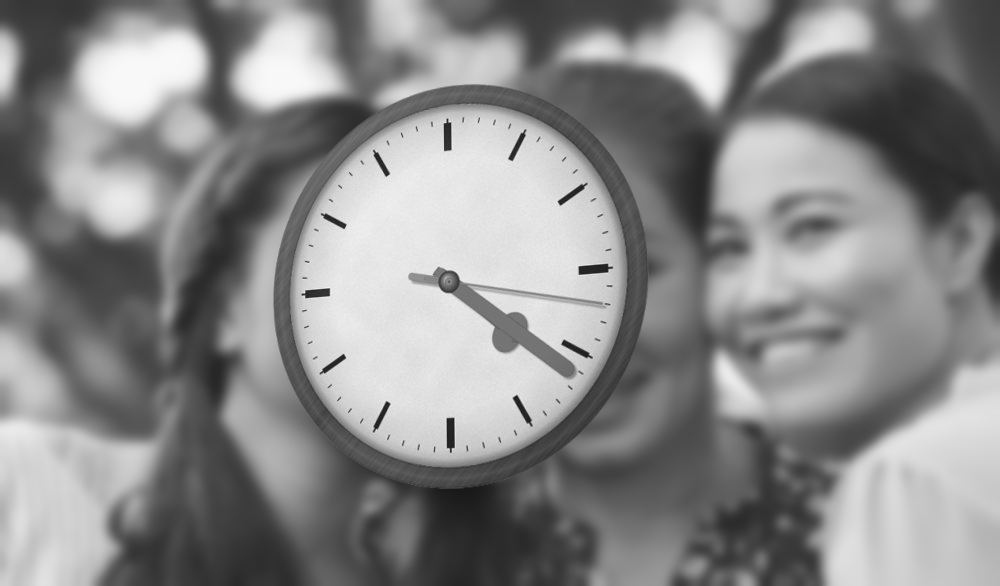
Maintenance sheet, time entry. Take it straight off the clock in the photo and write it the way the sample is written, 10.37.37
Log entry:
4.21.17
